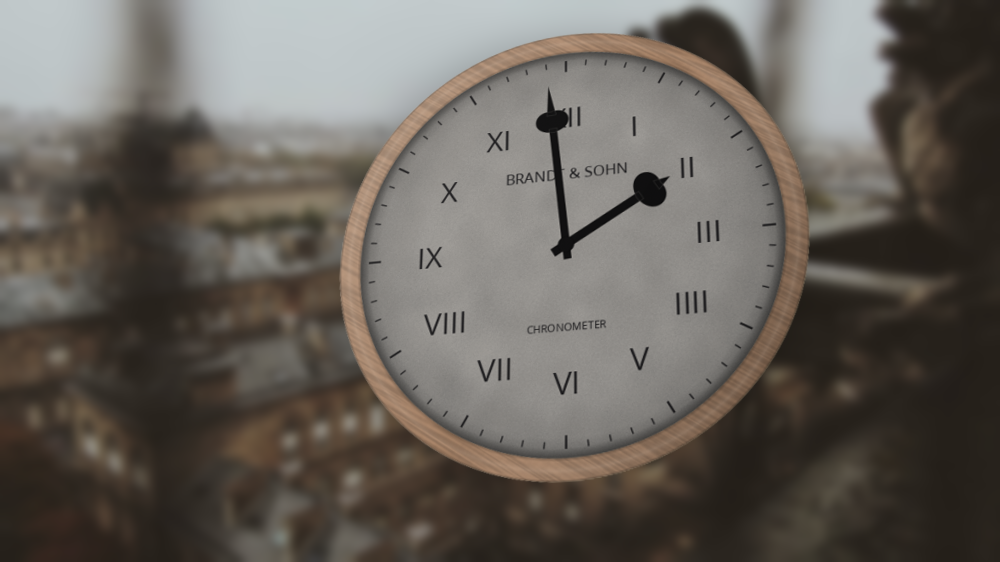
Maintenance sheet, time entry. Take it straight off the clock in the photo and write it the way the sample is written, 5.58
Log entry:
1.59
